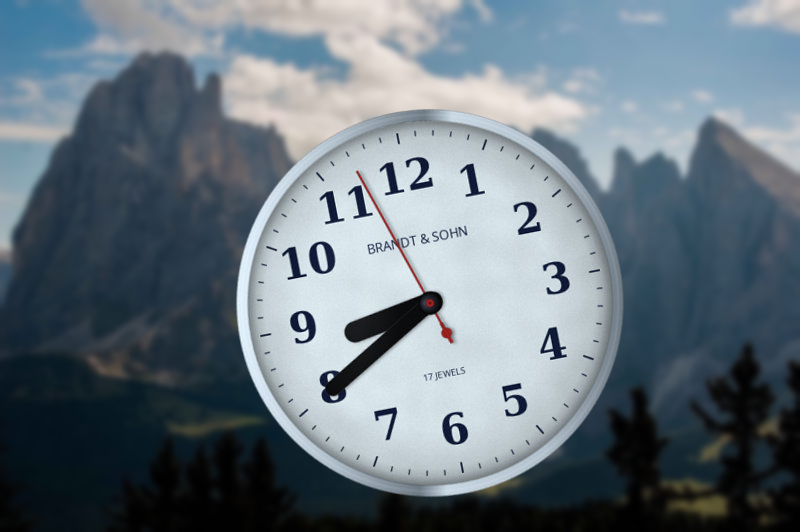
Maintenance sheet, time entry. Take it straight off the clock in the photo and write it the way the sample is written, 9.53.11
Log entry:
8.39.57
